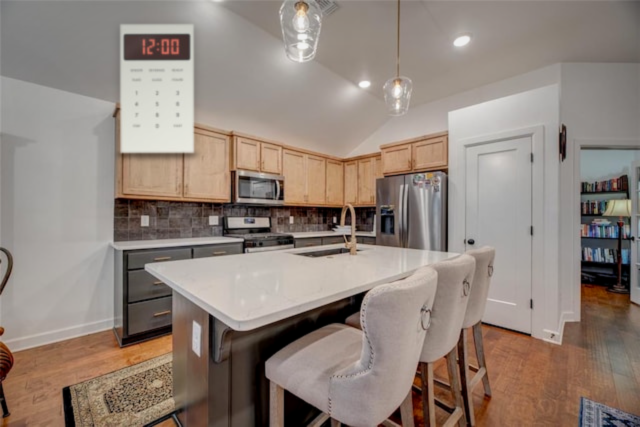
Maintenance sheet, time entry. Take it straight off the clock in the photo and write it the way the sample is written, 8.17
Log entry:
12.00
